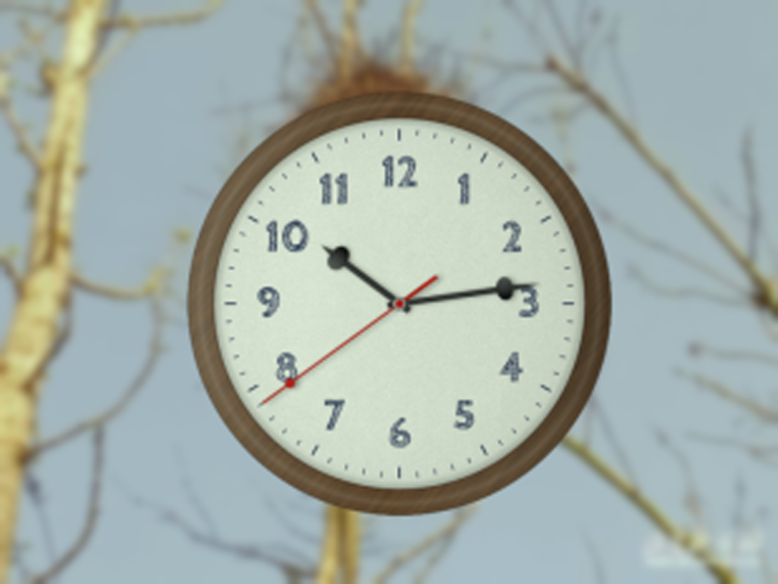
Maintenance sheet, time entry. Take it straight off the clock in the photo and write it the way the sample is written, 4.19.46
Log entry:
10.13.39
